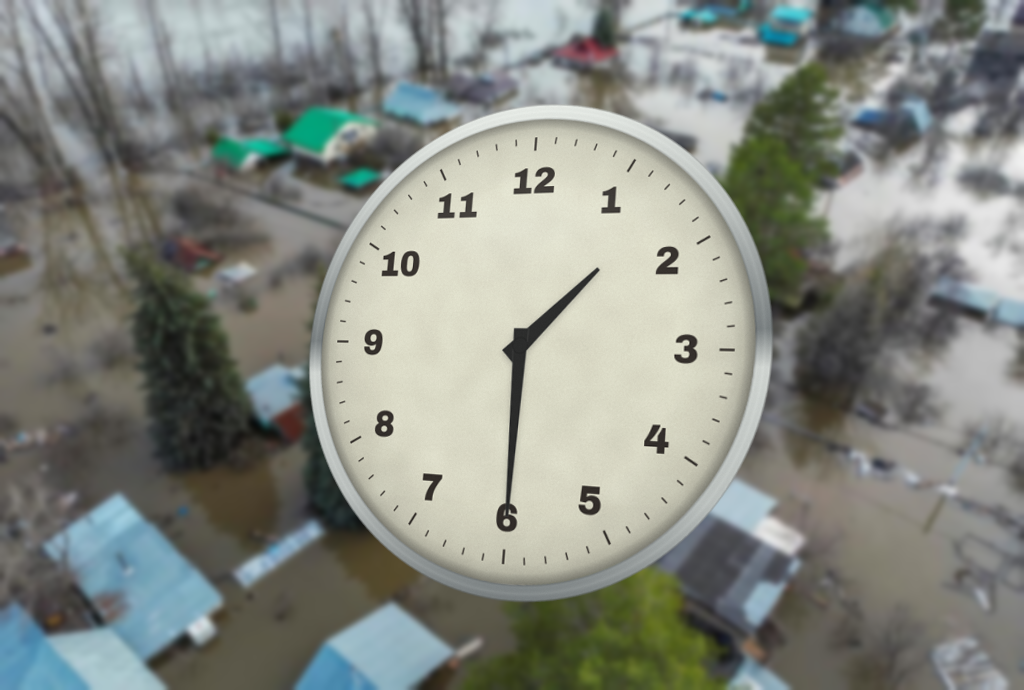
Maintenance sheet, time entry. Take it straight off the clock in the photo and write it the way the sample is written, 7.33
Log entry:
1.30
